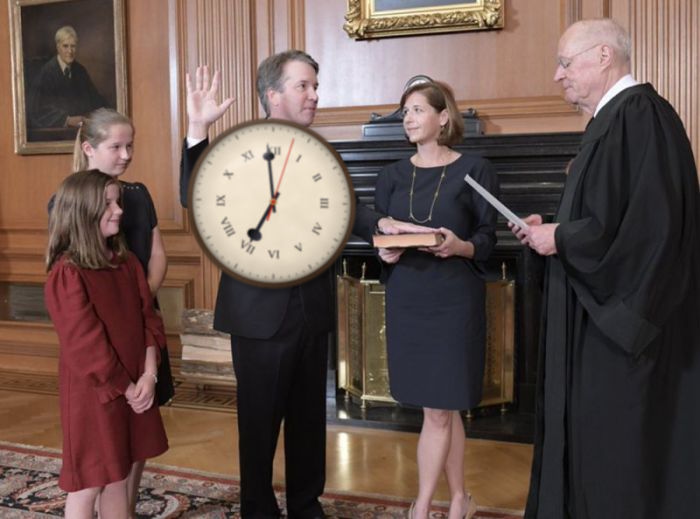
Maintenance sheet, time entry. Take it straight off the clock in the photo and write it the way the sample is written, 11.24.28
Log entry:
6.59.03
